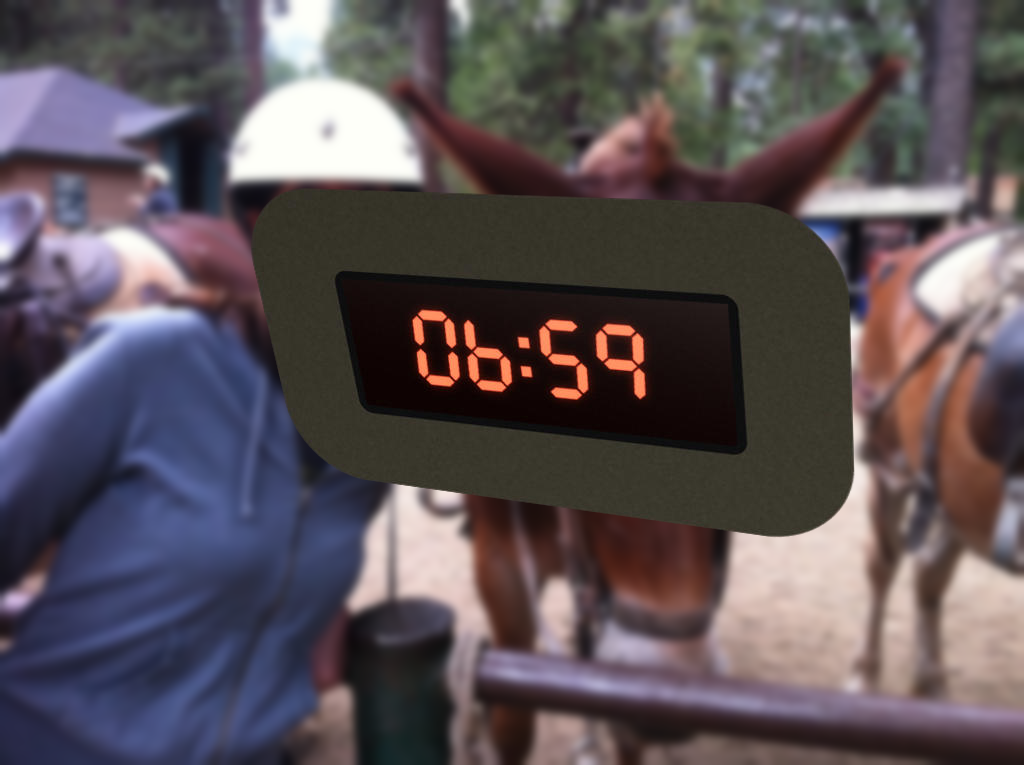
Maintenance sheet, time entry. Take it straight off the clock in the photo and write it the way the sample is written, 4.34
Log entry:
6.59
